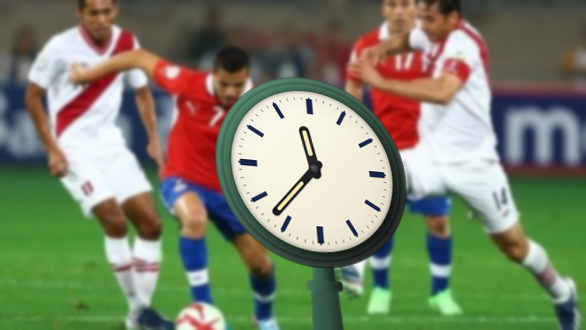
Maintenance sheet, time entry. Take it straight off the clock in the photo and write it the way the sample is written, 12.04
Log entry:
11.37
